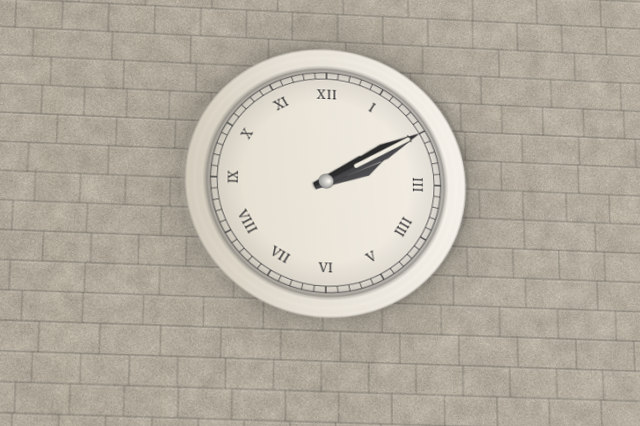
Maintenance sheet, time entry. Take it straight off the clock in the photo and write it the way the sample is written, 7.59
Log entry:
2.10
